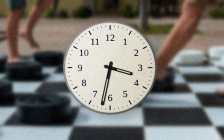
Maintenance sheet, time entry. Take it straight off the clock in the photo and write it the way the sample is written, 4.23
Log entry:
3.32
